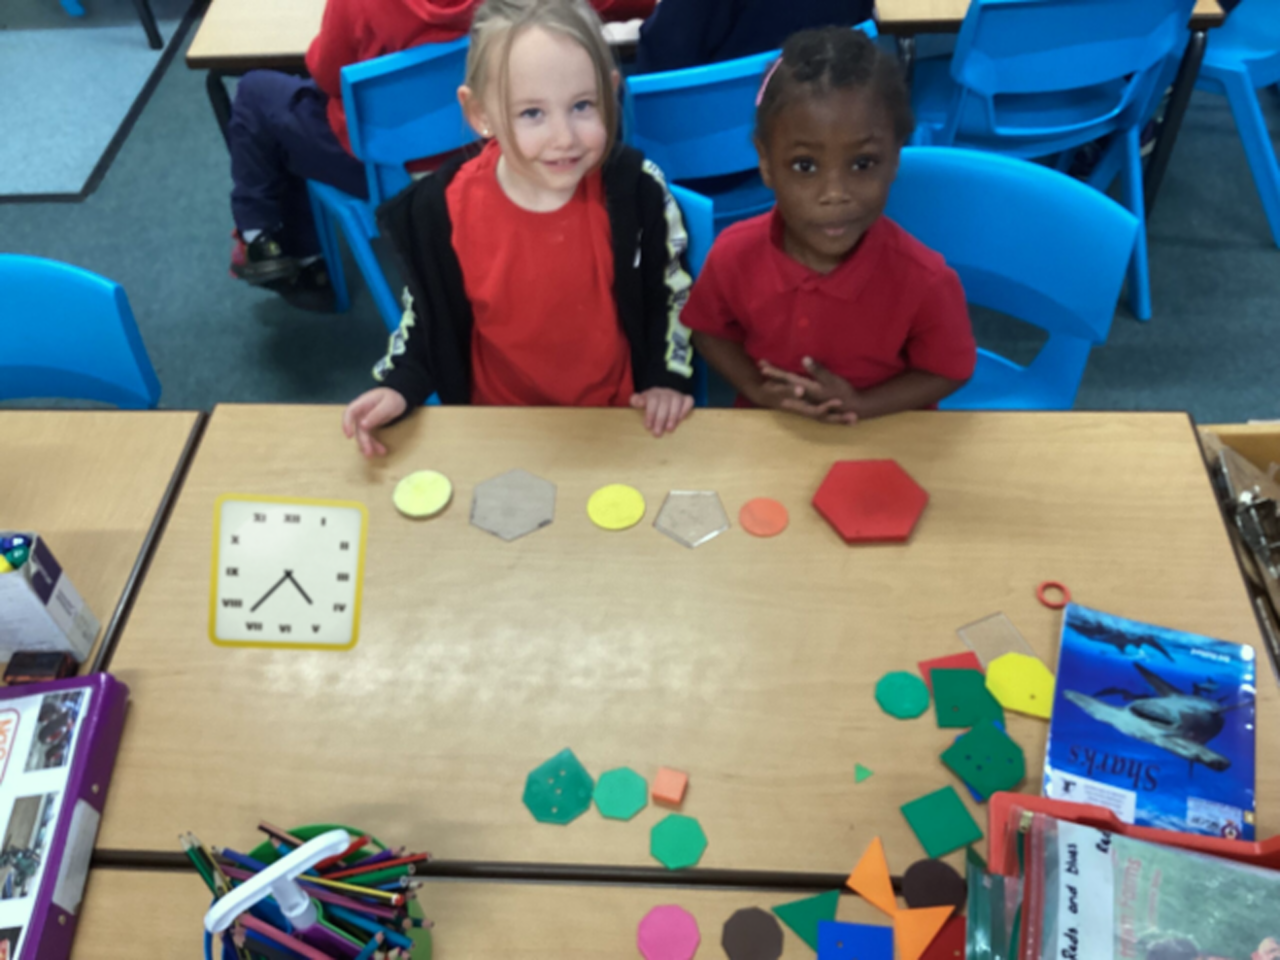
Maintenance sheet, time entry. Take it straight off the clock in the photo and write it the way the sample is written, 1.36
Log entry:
4.37
